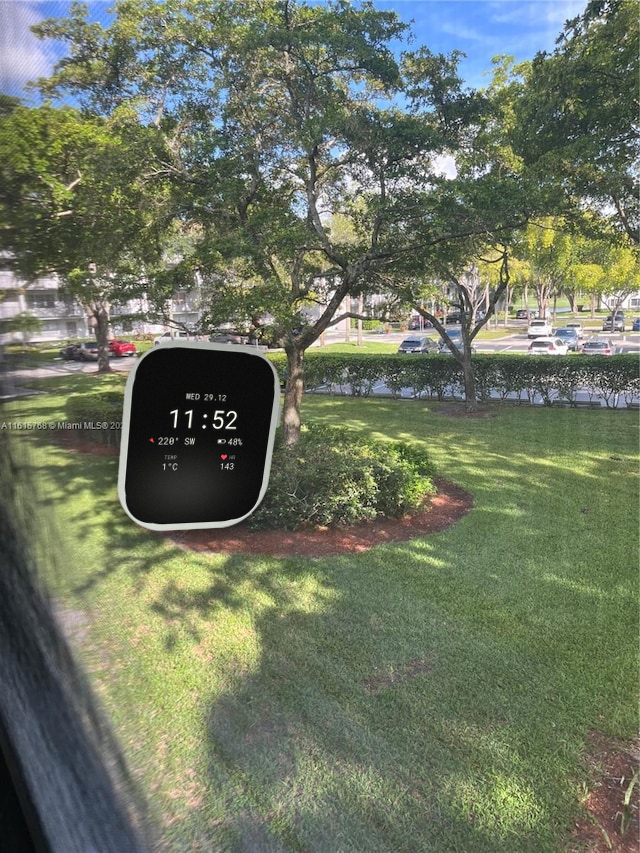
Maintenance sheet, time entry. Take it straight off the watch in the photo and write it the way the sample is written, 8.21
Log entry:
11.52
